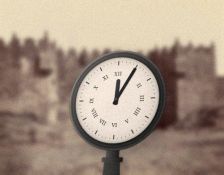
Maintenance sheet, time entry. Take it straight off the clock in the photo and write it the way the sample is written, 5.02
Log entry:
12.05
